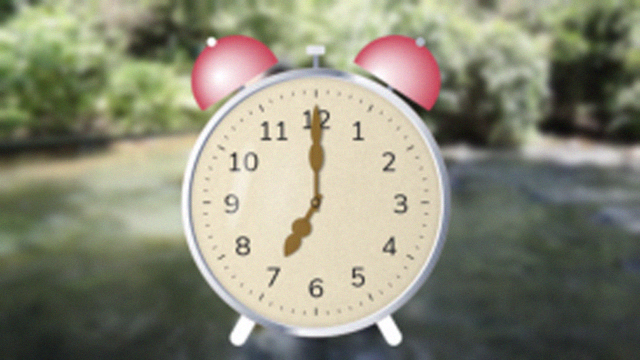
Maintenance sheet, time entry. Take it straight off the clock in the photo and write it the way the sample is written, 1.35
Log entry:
7.00
